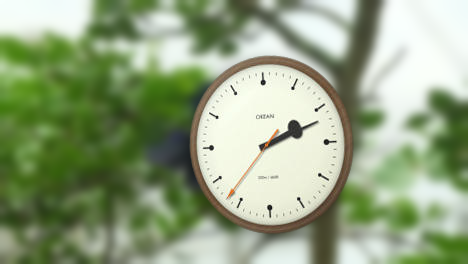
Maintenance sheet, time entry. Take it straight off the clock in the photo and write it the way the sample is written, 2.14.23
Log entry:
2.11.37
